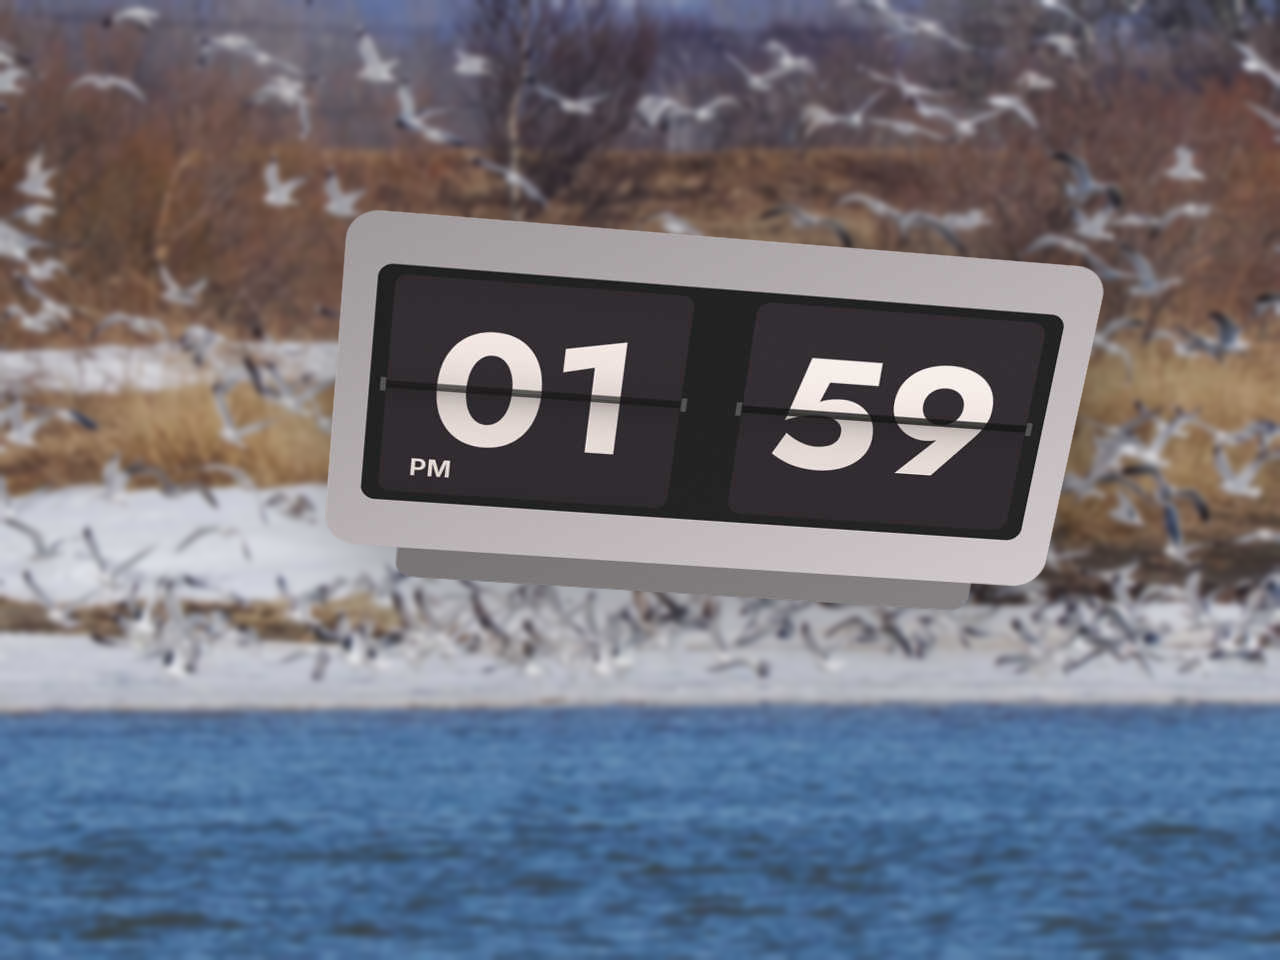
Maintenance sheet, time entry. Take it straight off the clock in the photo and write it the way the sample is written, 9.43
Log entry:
1.59
